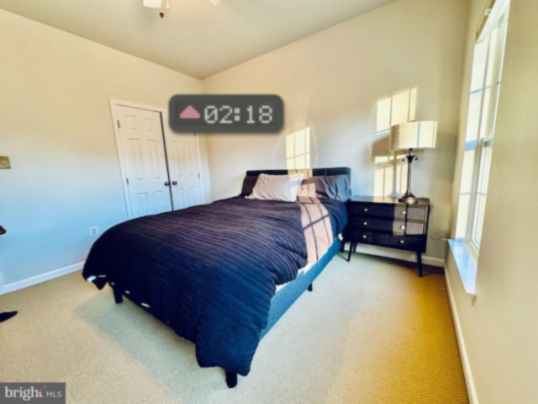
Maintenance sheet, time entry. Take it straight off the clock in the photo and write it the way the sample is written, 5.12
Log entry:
2.18
